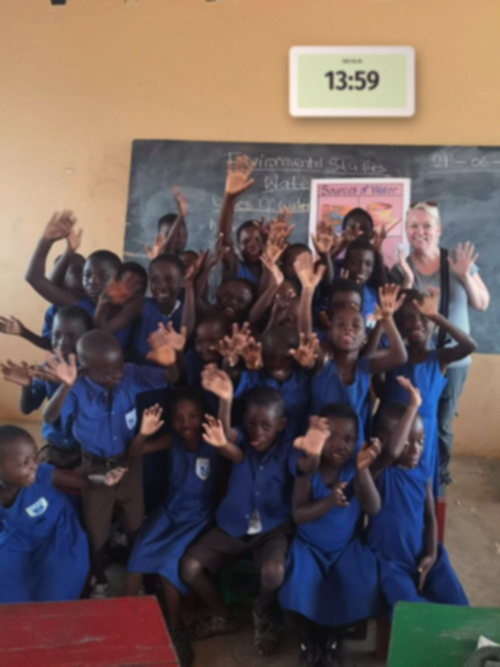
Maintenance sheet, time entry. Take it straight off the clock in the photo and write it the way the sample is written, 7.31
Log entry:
13.59
